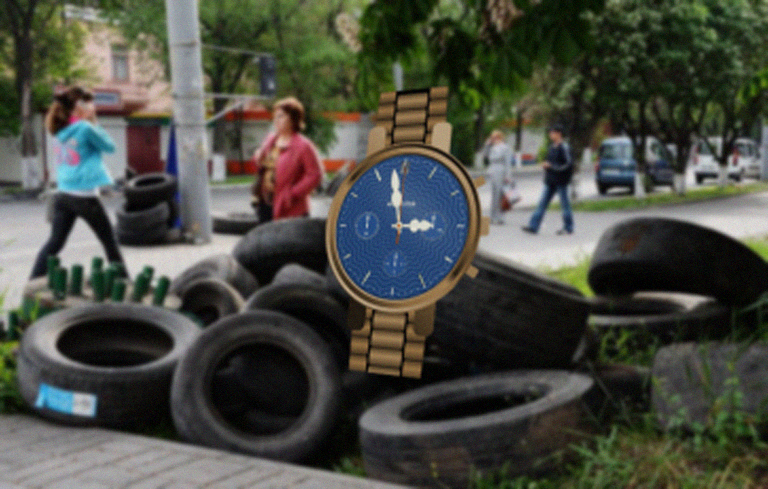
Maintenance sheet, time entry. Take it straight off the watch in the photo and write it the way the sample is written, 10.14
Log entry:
2.58
